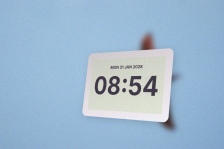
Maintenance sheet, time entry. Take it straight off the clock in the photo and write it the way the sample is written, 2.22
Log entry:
8.54
